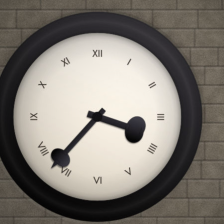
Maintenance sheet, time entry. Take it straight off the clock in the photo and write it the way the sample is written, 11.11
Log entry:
3.37
